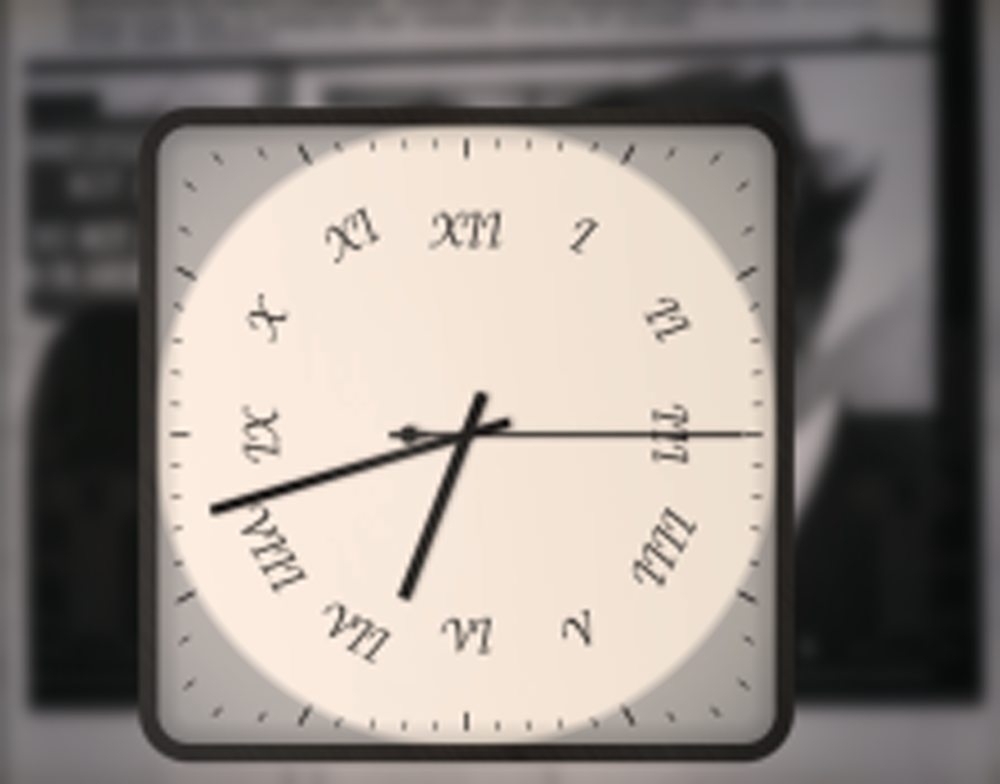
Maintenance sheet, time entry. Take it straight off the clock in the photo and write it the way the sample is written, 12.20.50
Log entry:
6.42.15
